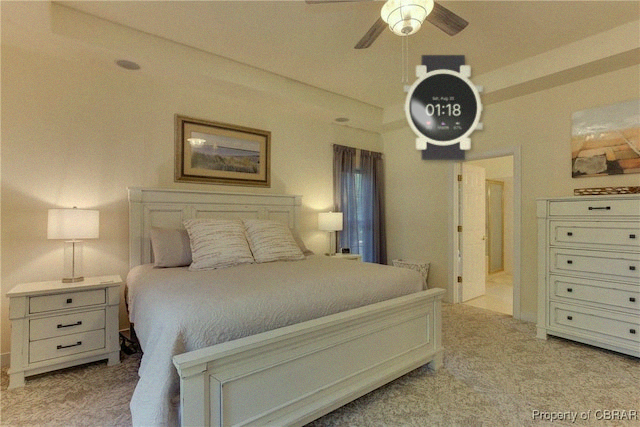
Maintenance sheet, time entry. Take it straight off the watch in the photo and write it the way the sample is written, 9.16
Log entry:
1.18
